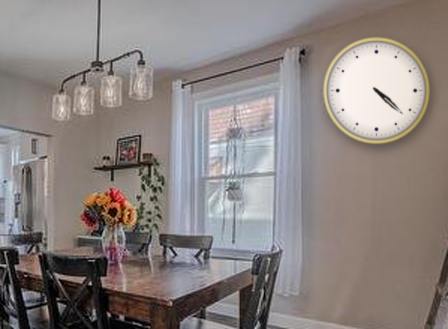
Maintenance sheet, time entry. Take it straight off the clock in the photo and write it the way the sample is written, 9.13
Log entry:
4.22
